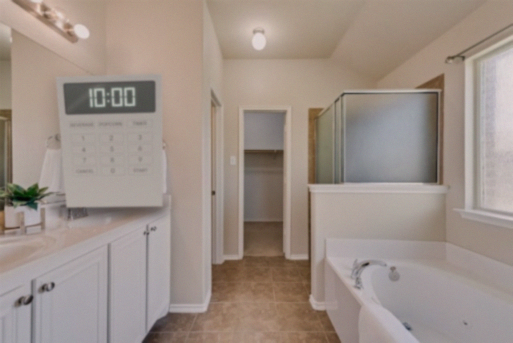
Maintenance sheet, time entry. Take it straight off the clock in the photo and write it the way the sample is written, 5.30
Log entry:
10.00
